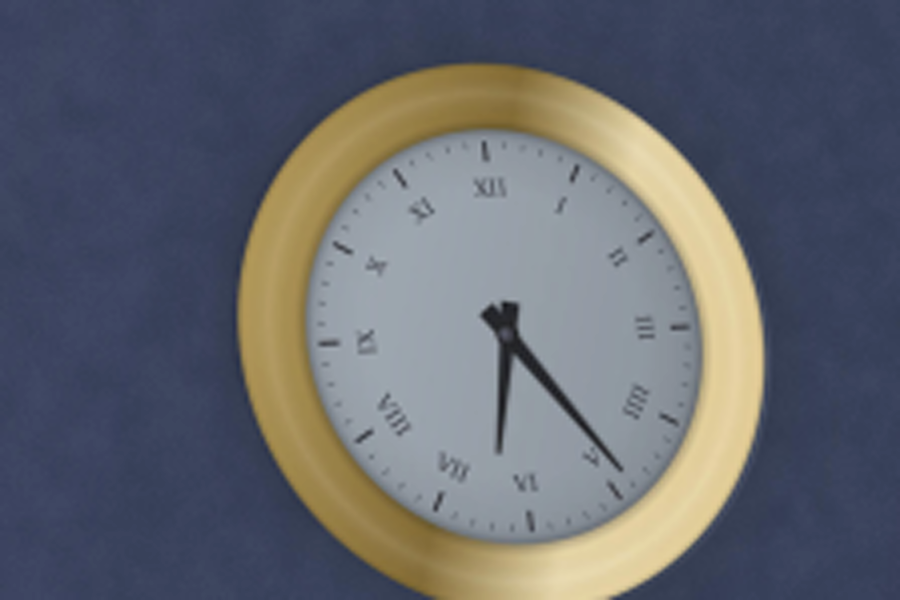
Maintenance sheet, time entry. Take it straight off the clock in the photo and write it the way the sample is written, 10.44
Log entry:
6.24
